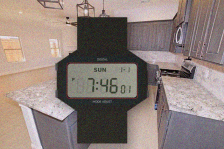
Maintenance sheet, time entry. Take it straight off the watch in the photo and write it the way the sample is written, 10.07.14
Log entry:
7.46.01
